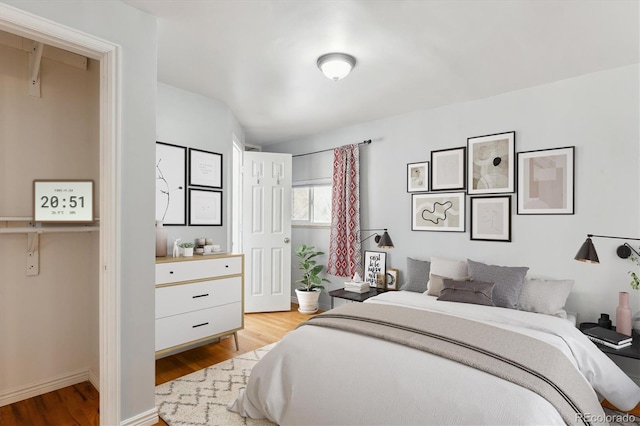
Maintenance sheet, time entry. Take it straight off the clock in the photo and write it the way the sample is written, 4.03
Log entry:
20.51
